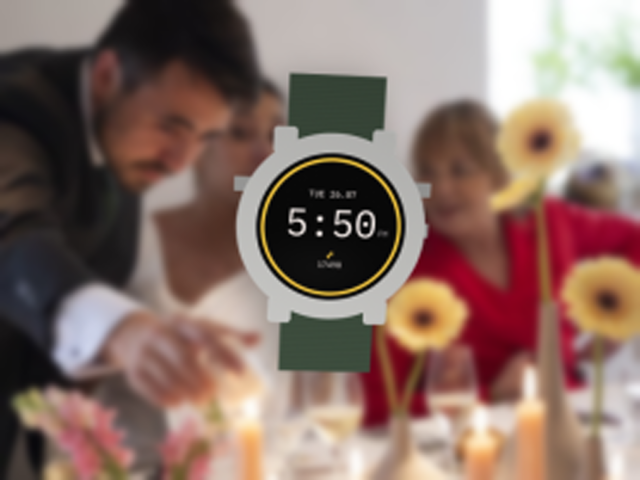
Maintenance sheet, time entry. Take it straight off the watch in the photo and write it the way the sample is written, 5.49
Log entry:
5.50
